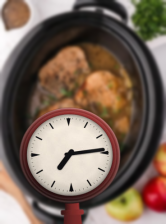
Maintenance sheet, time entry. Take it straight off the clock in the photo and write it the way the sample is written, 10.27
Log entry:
7.14
